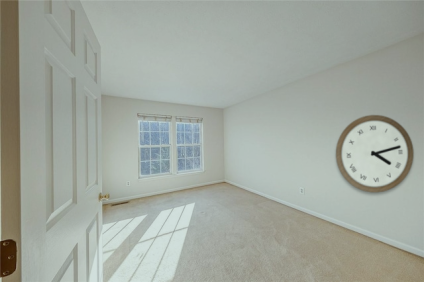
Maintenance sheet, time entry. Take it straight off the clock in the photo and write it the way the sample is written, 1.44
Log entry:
4.13
